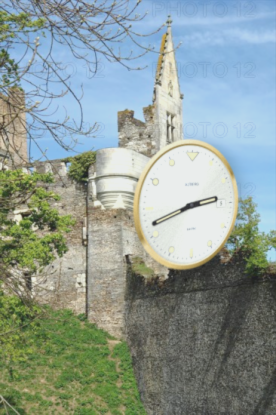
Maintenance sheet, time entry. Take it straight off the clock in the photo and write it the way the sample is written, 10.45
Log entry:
2.42
